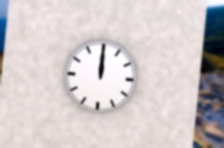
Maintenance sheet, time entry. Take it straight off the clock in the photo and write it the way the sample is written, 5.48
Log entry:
12.00
